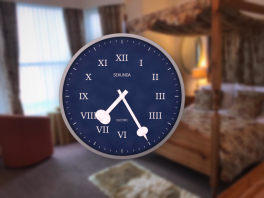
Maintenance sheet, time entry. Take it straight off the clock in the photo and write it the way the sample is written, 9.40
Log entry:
7.25
